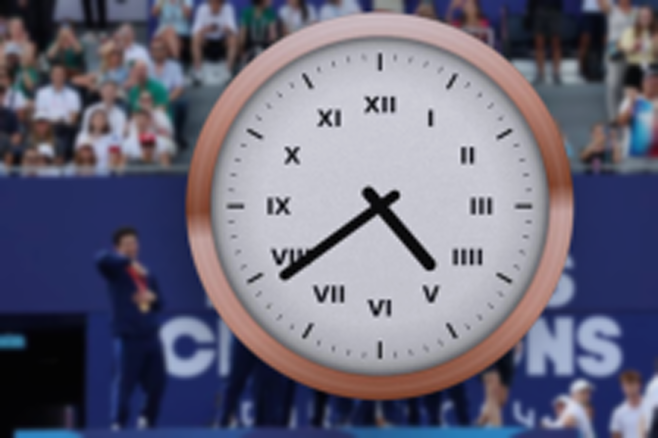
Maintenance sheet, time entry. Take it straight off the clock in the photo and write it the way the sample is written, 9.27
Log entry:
4.39
